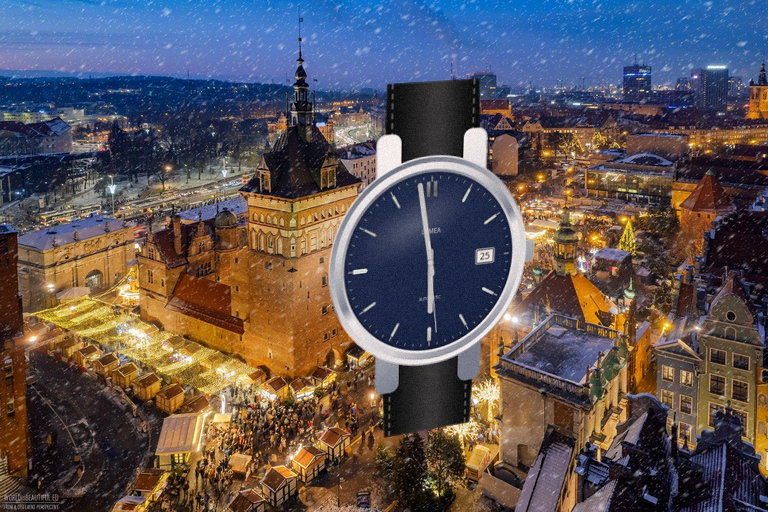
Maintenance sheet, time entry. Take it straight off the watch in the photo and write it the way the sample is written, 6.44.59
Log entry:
5.58.29
